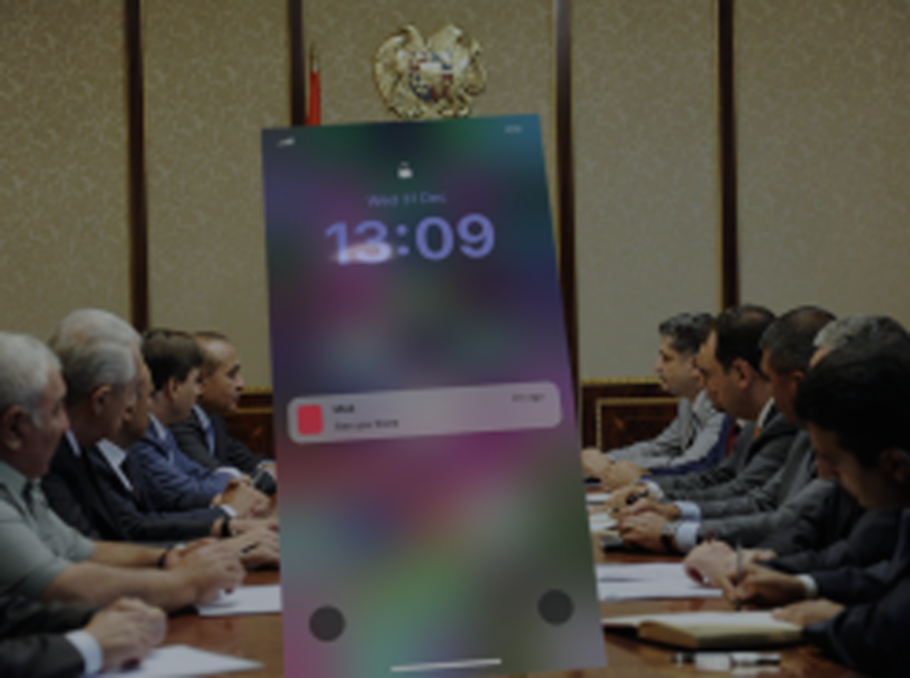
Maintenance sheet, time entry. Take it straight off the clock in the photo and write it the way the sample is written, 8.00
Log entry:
13.09
